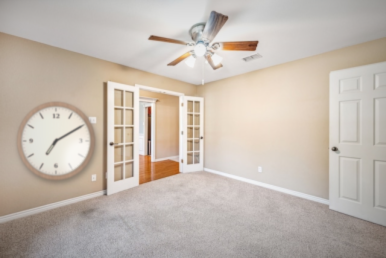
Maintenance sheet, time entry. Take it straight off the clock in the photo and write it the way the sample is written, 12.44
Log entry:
7.10
